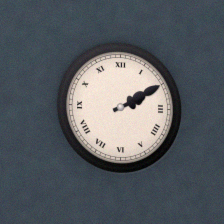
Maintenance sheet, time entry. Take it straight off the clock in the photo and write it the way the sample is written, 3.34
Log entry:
2.10
